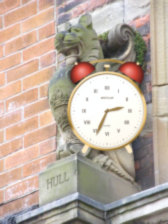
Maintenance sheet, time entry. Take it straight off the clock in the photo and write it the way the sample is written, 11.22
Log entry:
2.34
